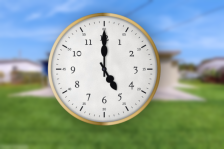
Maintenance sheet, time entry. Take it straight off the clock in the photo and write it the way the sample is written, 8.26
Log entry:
5.00
